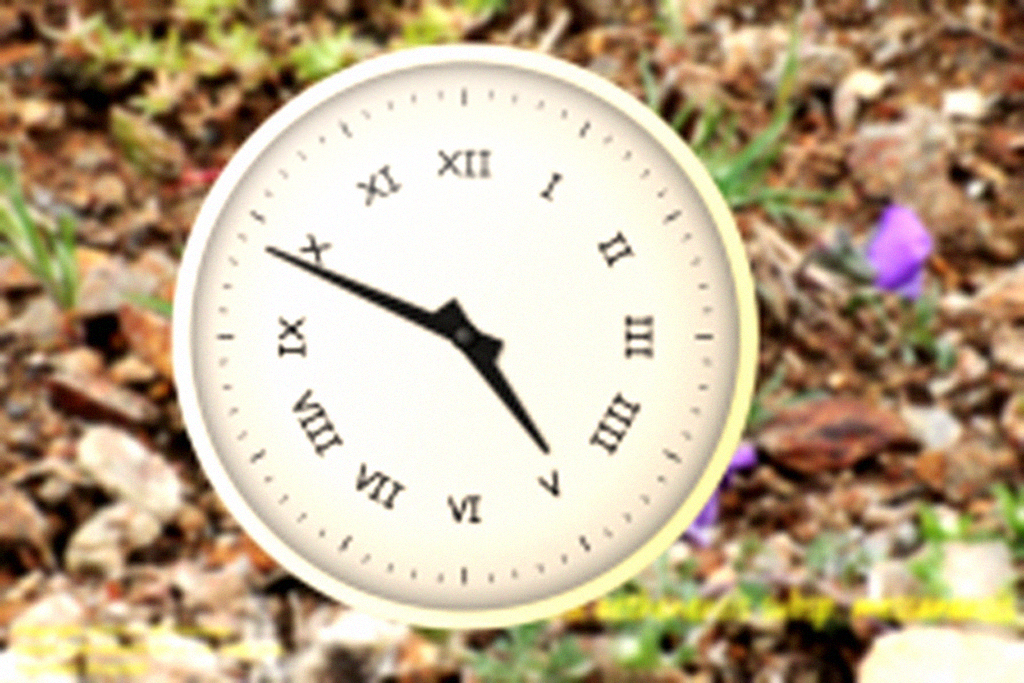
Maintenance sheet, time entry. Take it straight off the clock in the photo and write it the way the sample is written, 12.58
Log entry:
4.49
